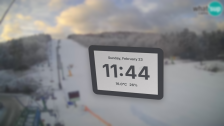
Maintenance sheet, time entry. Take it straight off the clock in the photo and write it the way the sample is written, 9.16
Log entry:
11.44
